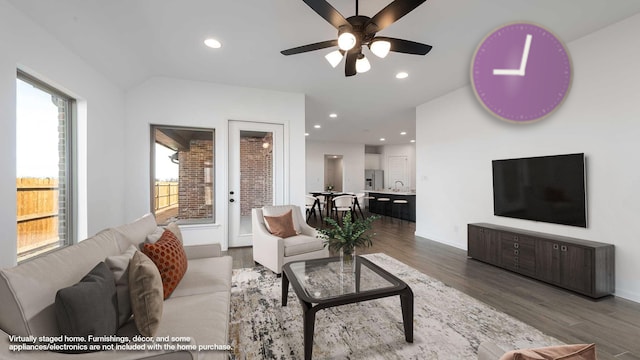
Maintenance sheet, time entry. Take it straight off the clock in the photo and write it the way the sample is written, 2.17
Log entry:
9.02
